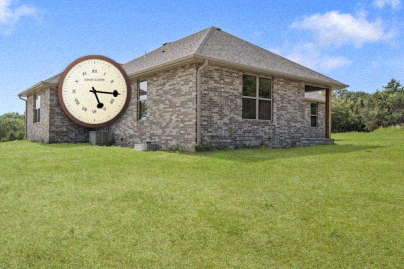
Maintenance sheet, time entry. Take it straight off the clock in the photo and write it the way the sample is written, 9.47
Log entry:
5.16
